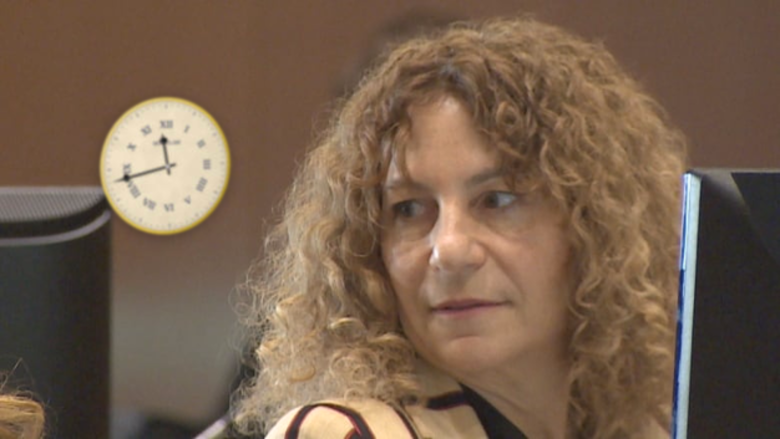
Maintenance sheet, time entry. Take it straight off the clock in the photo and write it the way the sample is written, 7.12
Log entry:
11.43
